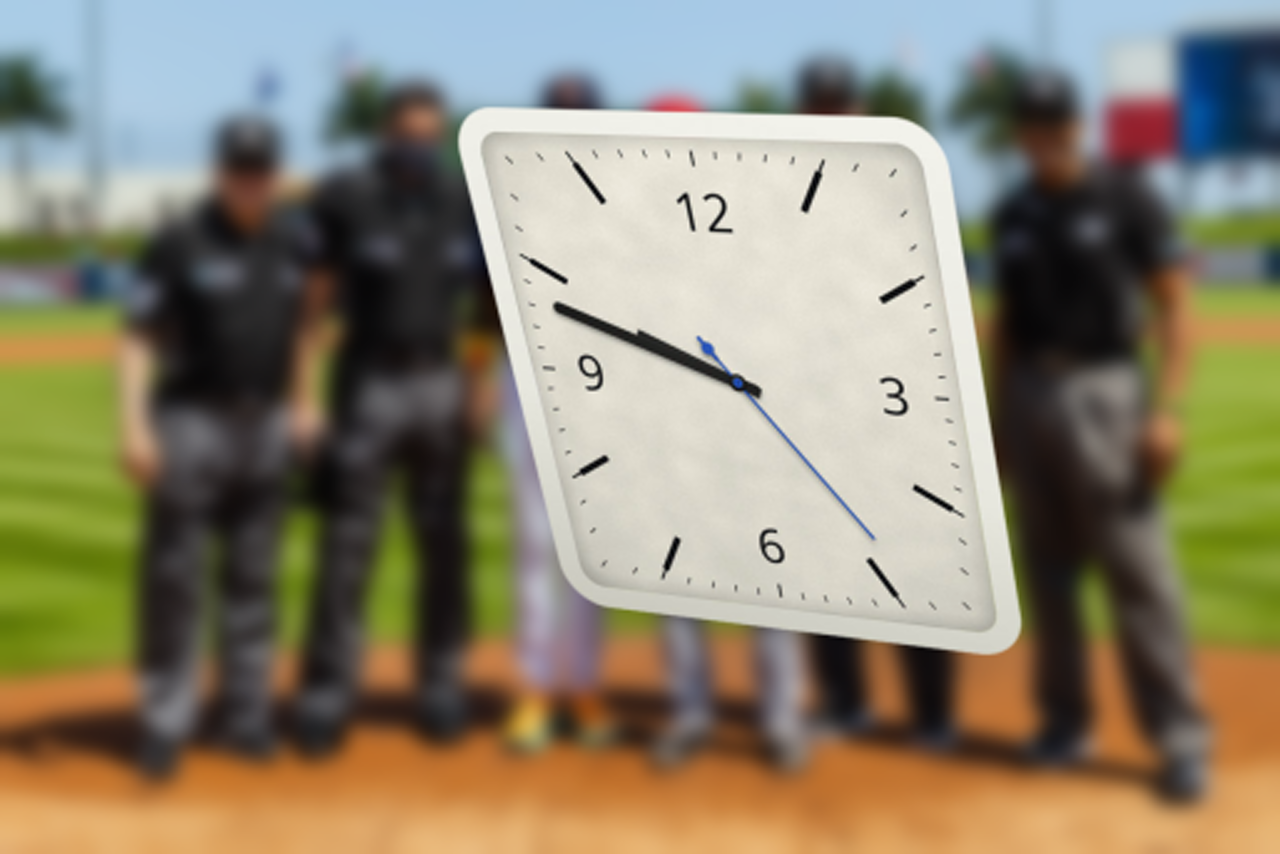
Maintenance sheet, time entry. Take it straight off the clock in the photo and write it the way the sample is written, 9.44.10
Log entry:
9.48.24
